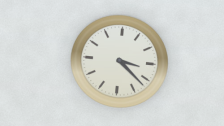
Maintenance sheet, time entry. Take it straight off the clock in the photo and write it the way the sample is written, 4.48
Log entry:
3.22
